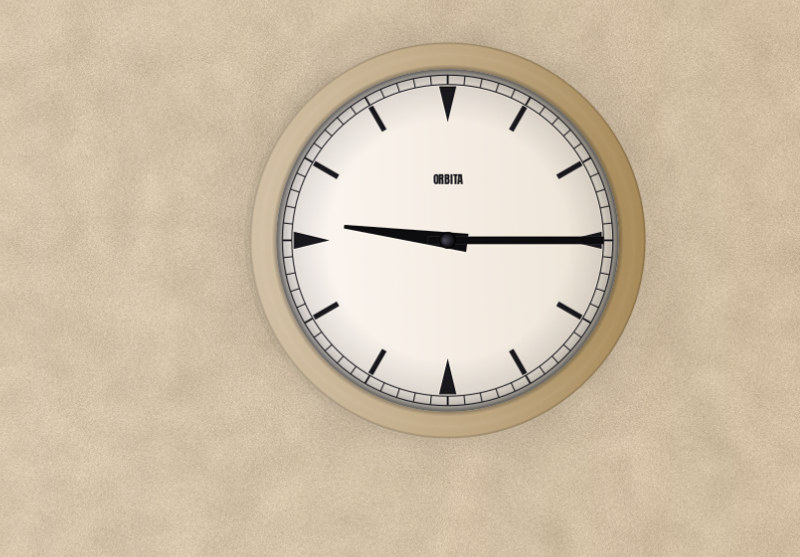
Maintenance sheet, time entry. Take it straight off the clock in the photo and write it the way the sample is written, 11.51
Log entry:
9.15
